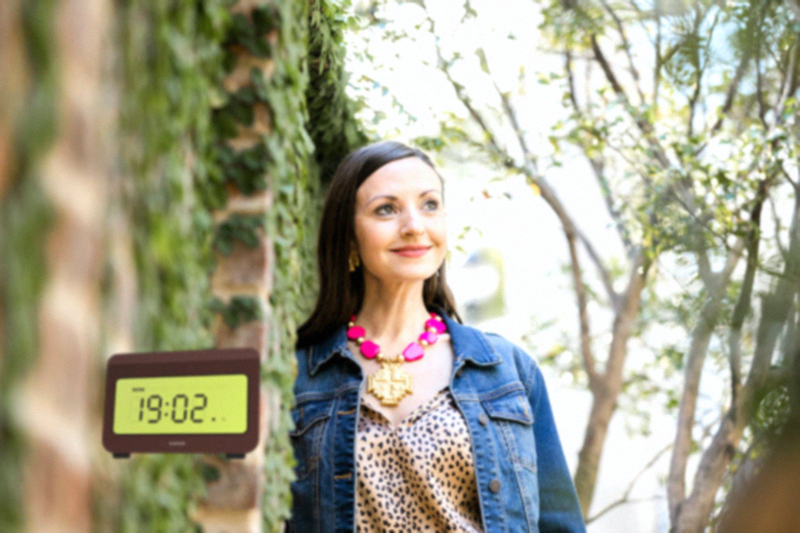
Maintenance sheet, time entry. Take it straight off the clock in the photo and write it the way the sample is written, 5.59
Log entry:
19.02
